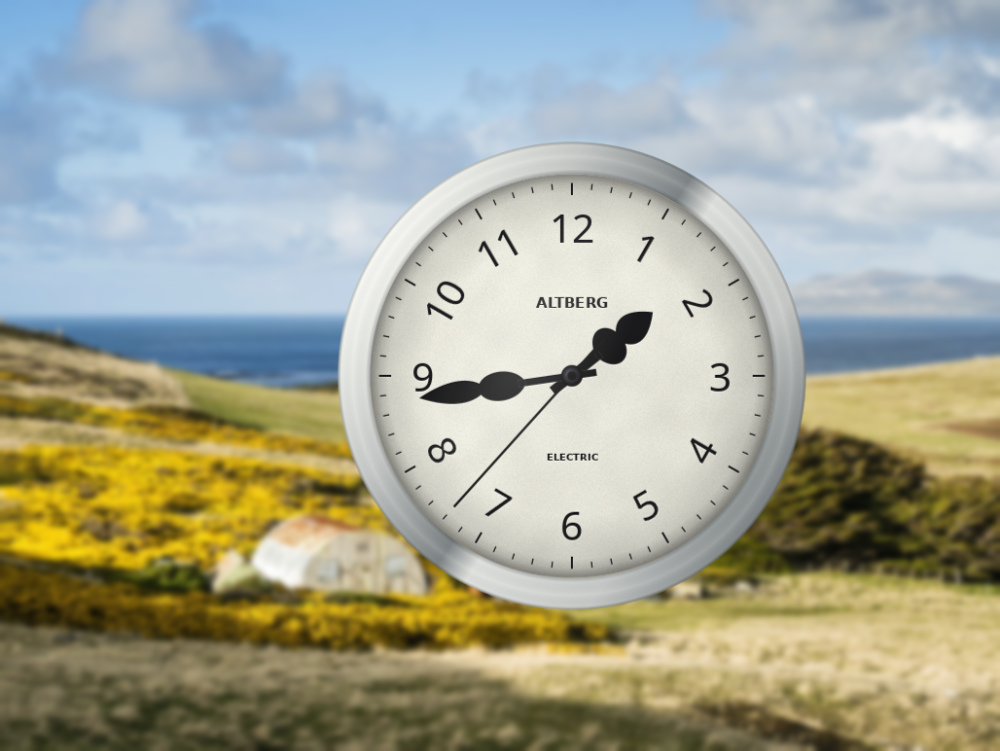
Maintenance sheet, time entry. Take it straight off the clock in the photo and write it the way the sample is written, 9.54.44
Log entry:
1.43.37
